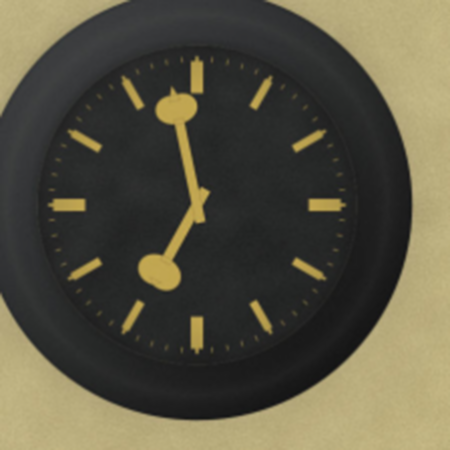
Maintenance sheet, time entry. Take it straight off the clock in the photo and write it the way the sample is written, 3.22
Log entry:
6.58
